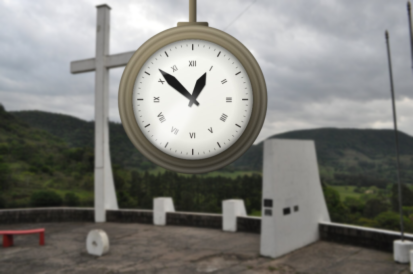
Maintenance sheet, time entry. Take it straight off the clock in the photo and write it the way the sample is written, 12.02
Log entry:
12.52
